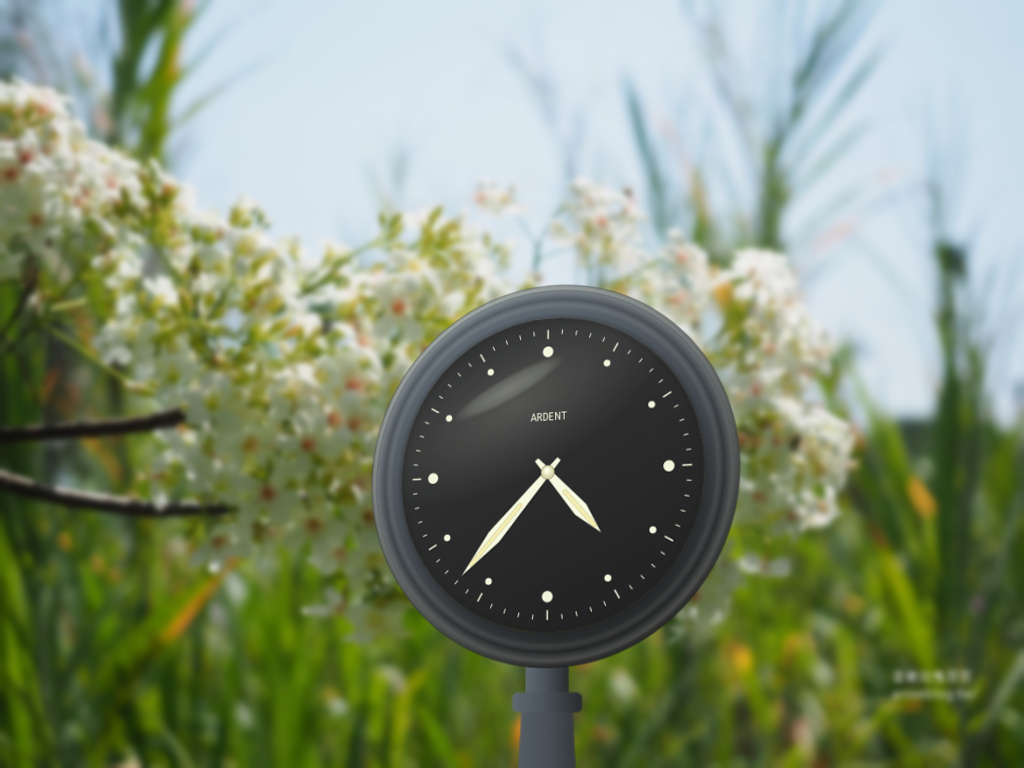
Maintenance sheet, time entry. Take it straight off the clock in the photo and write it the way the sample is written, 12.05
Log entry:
4.37
